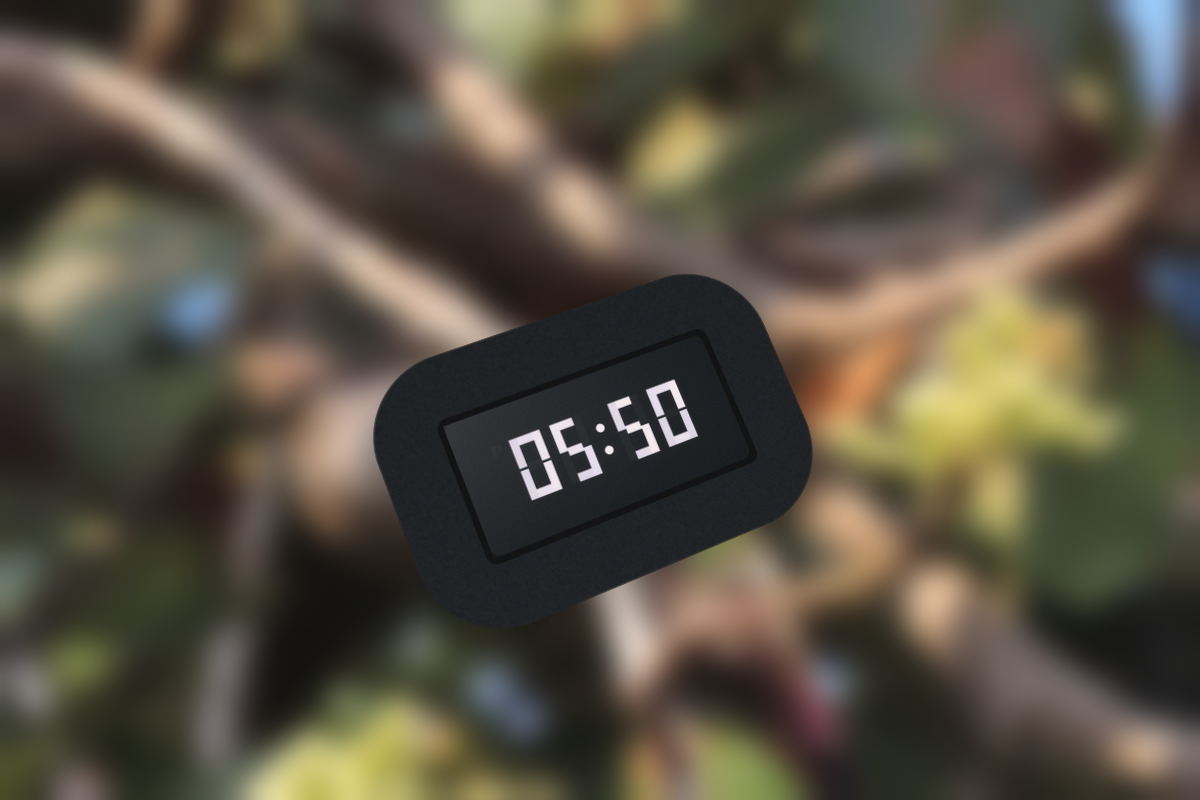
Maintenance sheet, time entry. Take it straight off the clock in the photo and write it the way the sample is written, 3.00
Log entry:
5.50
